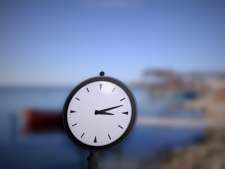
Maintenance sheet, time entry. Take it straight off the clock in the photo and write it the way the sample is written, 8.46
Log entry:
3.12
